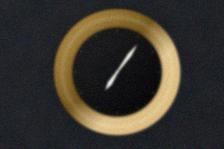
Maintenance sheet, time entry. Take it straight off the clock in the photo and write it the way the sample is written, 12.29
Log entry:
7.06
